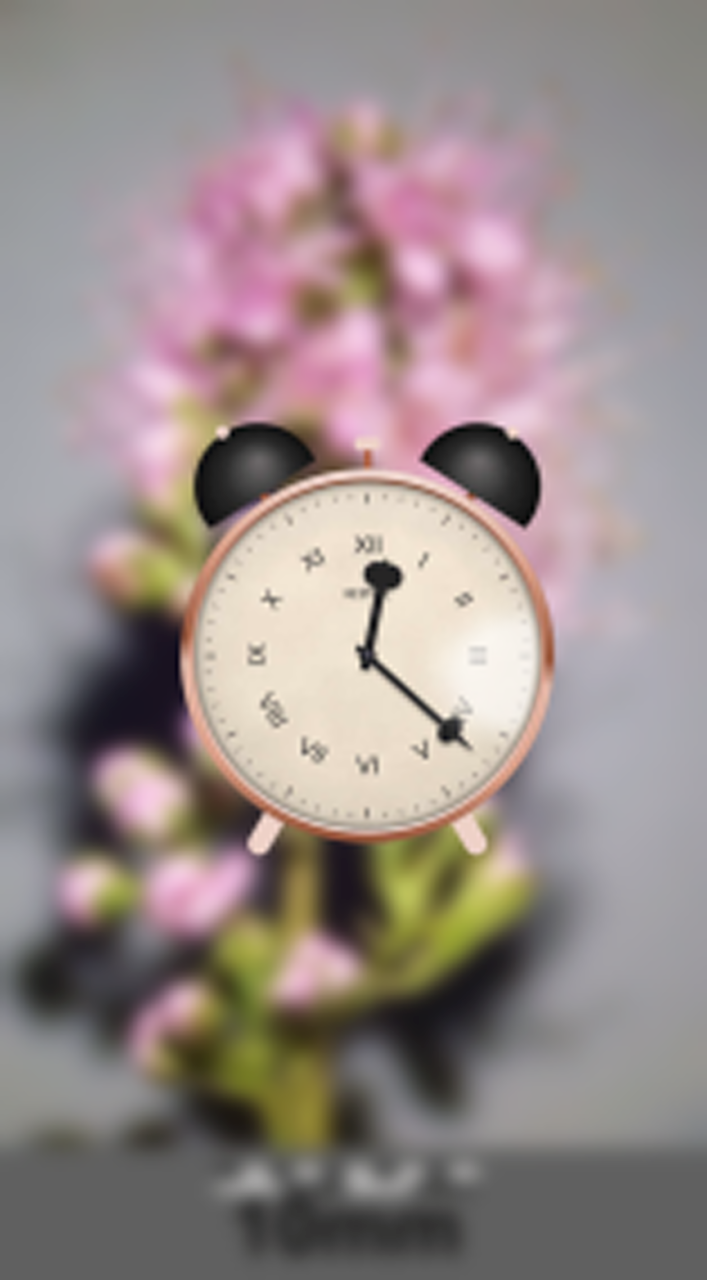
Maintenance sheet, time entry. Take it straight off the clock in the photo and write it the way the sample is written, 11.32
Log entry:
12.22
